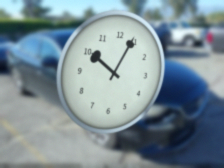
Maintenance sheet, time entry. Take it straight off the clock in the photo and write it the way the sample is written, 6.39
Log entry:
10.04
